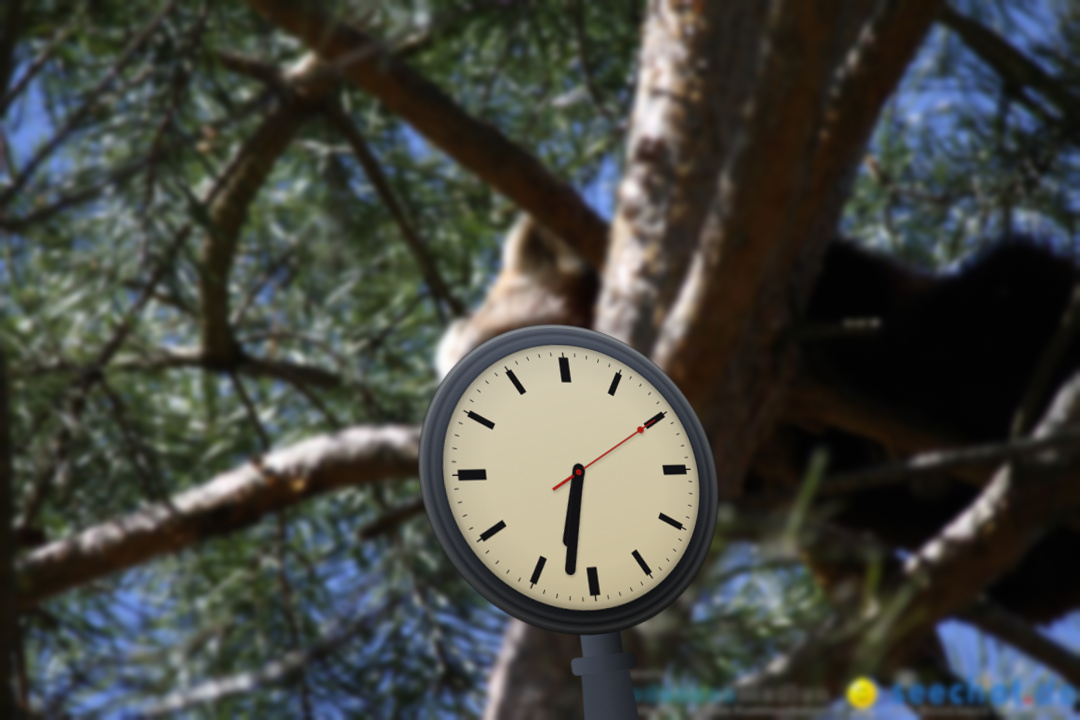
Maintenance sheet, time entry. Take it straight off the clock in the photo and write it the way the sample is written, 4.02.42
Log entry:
6.32.10
